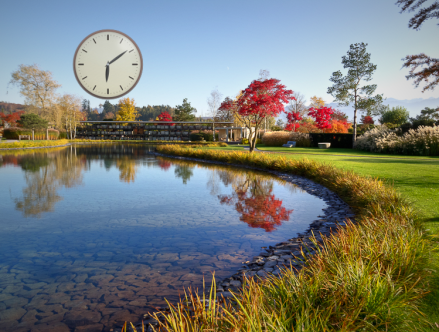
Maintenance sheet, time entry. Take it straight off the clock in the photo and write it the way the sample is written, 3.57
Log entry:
6.09
